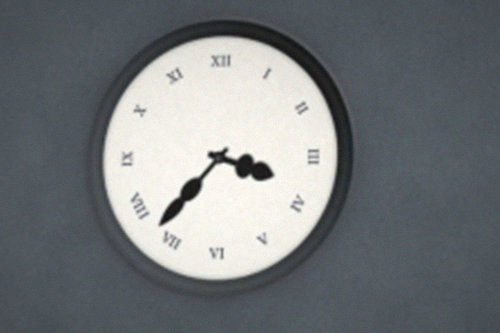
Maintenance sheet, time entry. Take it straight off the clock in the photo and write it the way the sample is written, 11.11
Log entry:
3.37
